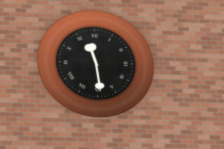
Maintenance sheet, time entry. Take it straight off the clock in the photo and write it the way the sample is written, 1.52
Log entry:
11.29
